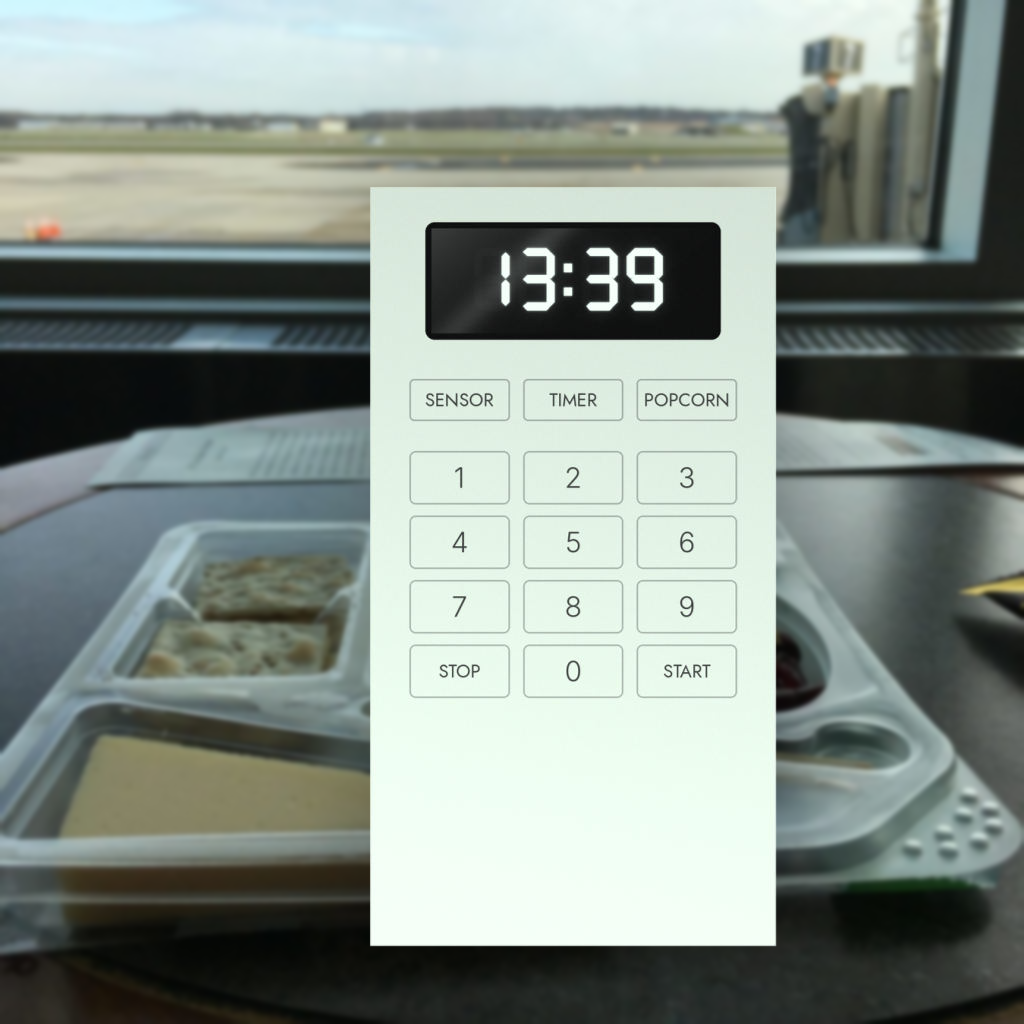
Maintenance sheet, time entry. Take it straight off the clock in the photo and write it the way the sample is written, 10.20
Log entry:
13.39
